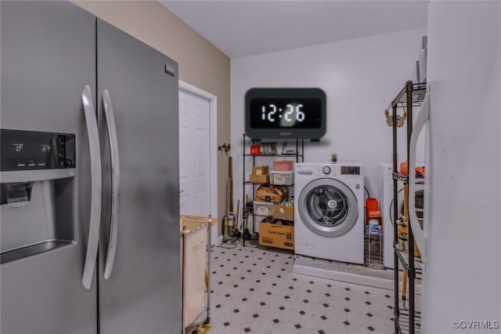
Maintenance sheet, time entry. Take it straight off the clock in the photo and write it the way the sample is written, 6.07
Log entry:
12.26
